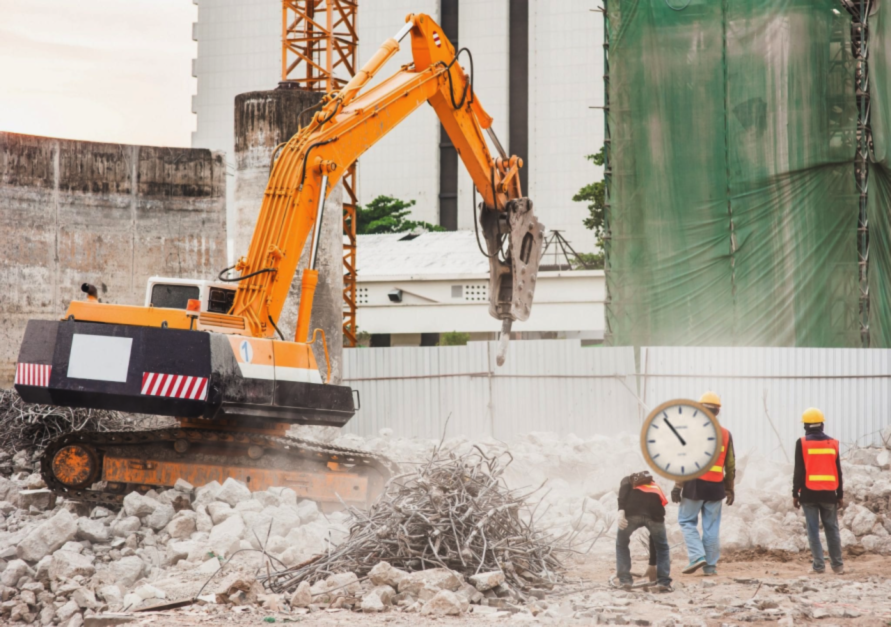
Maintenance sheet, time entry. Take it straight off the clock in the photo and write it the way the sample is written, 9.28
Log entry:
10.54
